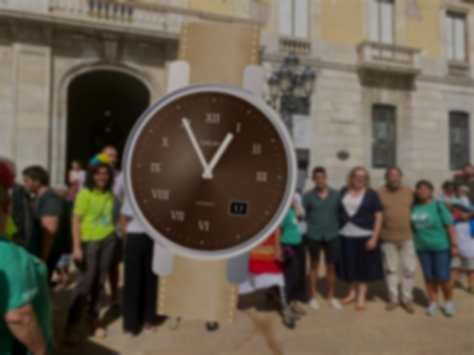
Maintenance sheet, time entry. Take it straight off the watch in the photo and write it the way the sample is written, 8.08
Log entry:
12.55
